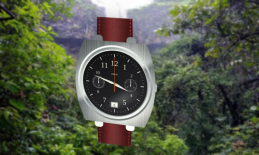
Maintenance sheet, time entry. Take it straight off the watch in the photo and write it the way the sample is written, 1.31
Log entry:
3.48
